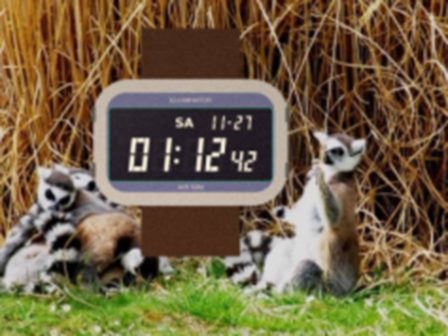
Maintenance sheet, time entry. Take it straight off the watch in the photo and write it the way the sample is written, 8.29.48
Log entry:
1.12.42
